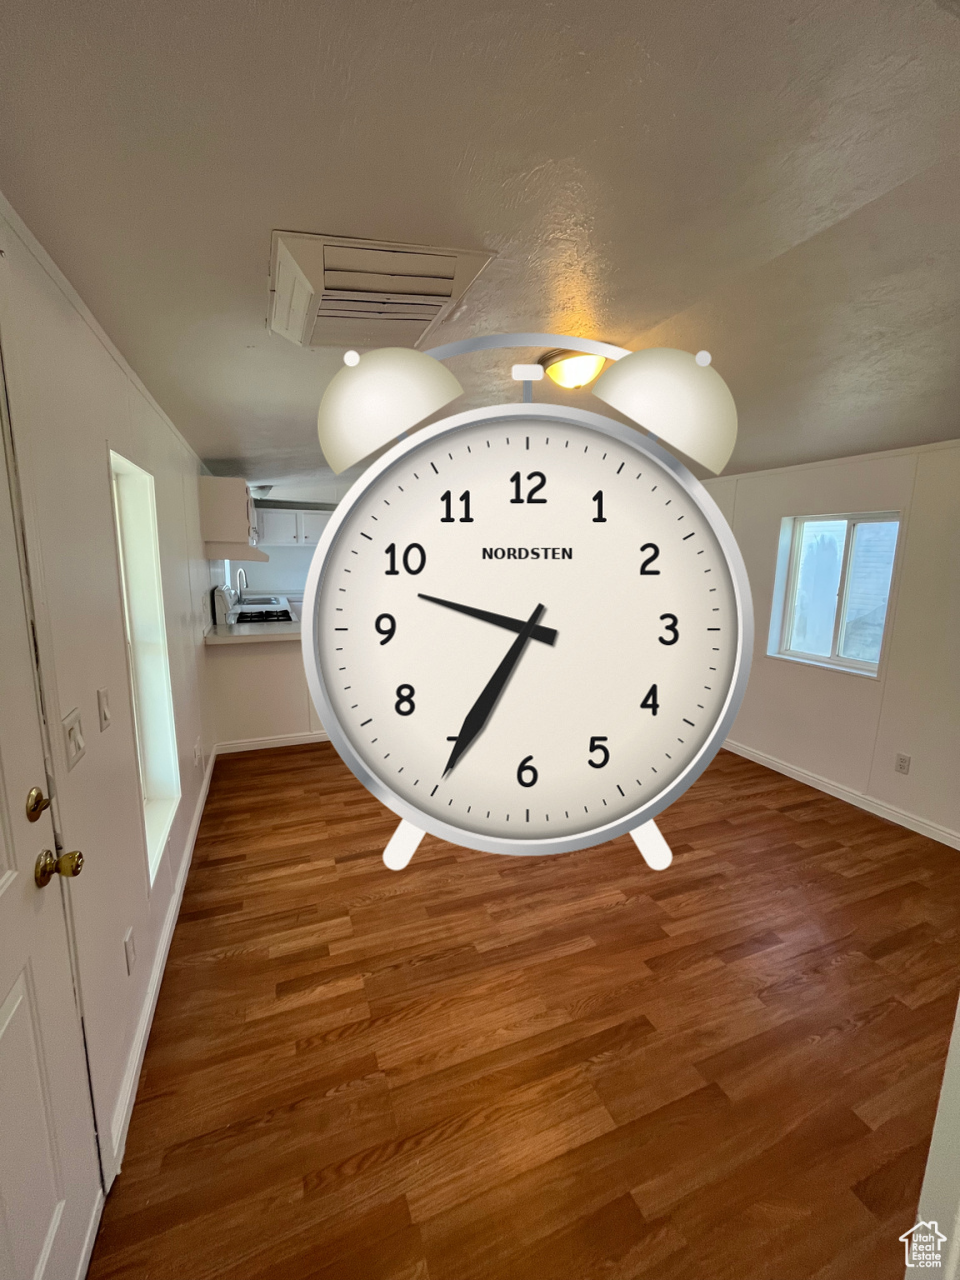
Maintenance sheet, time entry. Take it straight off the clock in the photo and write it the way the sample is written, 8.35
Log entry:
9.35
